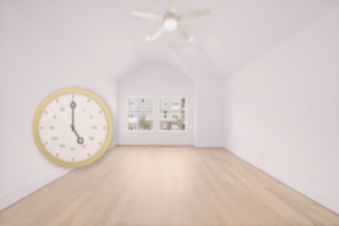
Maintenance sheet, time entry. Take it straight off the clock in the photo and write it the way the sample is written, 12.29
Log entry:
5.00
